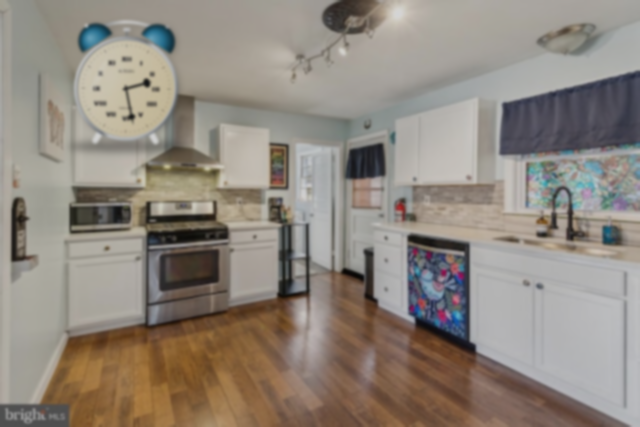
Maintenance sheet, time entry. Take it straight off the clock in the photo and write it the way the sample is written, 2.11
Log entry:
2.28
